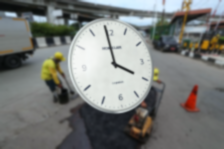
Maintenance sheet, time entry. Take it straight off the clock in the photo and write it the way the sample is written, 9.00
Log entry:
3.59
